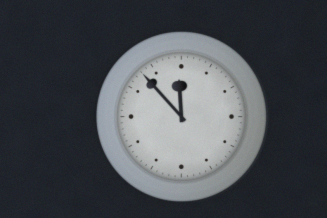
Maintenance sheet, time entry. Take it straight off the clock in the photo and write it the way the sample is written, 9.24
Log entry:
11.53
